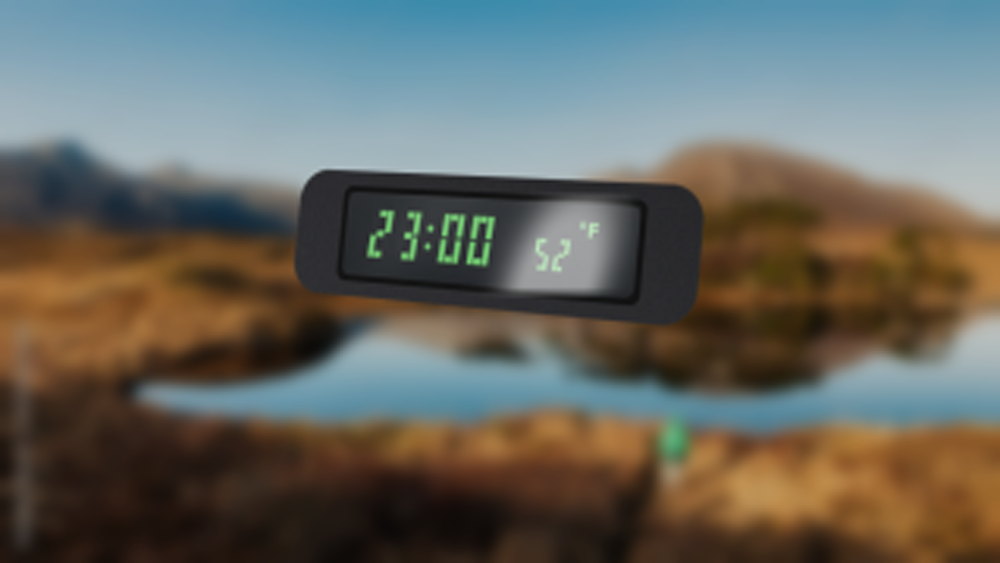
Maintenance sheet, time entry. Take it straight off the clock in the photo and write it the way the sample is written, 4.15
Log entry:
23.00
